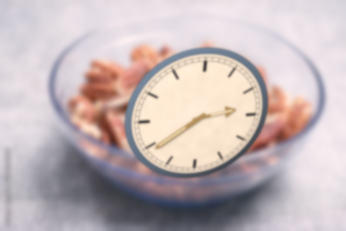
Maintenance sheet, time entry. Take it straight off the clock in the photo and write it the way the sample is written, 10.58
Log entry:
2.39
